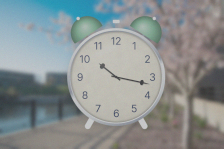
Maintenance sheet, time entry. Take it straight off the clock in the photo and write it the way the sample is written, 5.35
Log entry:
10.17
